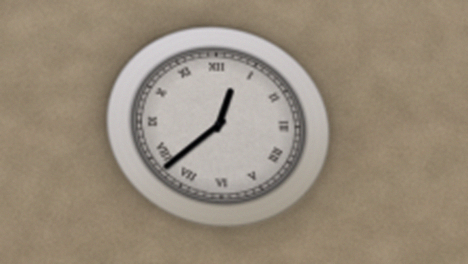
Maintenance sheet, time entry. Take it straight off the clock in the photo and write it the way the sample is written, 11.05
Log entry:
12.38
